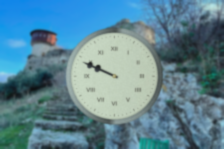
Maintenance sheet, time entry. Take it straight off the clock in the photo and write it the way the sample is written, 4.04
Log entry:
9.49
